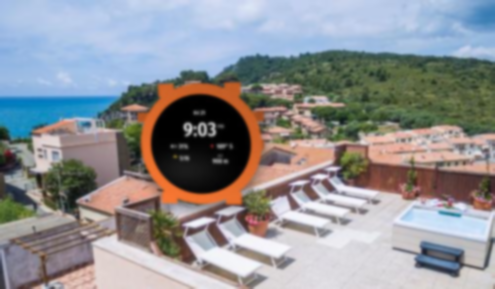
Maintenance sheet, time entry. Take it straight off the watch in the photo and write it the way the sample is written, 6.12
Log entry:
9.03
